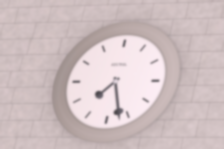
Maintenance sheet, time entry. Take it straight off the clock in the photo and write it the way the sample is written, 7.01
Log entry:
7.27
